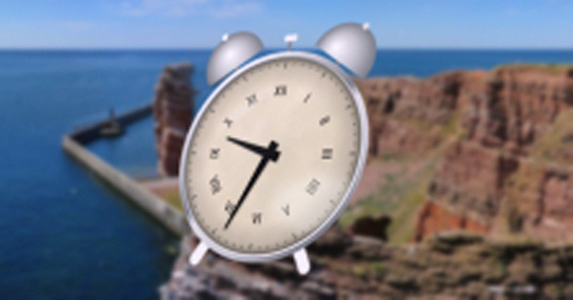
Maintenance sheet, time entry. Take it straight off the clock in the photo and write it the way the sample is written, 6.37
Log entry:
9.34
